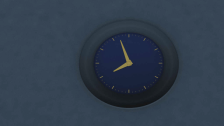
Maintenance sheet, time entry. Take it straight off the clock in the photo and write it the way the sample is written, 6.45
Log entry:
7.57
